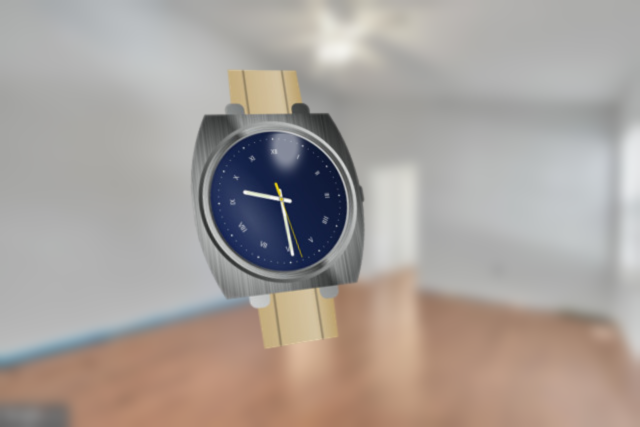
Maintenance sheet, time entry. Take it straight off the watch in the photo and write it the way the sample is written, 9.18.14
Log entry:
9.29.28
